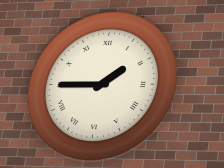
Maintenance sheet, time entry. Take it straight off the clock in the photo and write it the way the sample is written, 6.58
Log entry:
1.45
